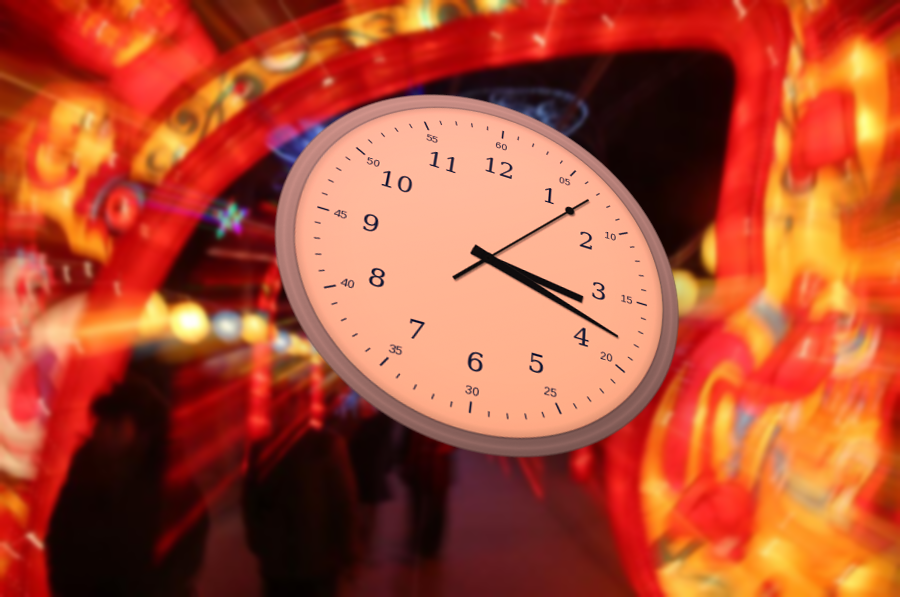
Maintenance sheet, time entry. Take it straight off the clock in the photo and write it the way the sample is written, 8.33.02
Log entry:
3.18.07
